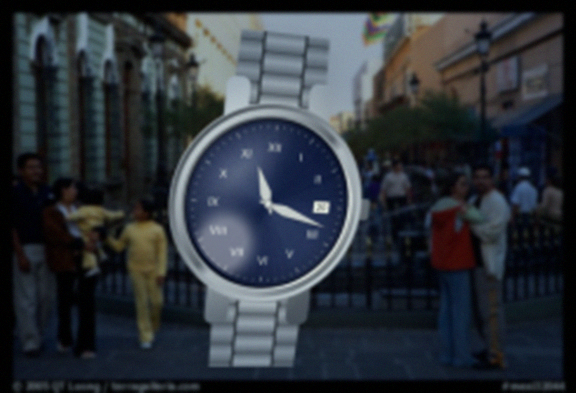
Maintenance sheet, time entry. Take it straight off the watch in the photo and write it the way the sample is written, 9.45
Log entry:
11.18
